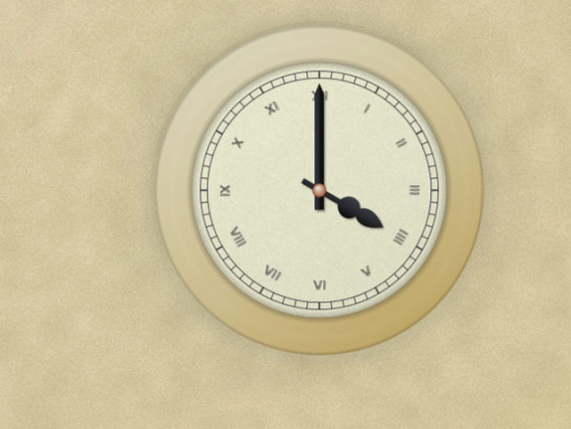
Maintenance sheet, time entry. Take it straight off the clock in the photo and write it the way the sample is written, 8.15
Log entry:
4.00
